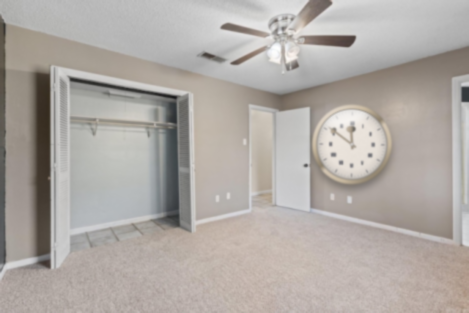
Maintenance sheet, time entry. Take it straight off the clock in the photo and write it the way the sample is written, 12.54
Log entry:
11.51
